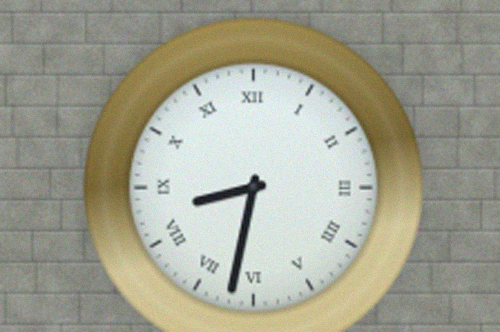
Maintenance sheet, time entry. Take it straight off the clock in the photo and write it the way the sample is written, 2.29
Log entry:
8.32
